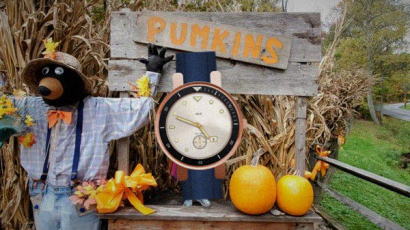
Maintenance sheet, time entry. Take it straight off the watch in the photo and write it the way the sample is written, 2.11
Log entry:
4.49
